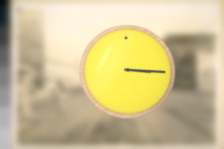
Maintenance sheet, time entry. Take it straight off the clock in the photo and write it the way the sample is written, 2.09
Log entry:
3.16
